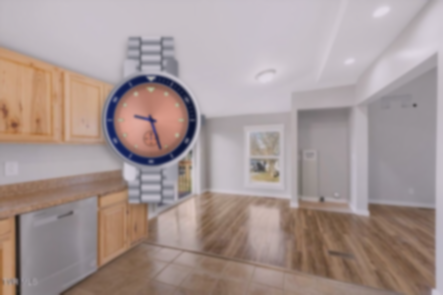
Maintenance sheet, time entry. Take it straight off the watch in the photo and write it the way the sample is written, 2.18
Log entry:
9.27
